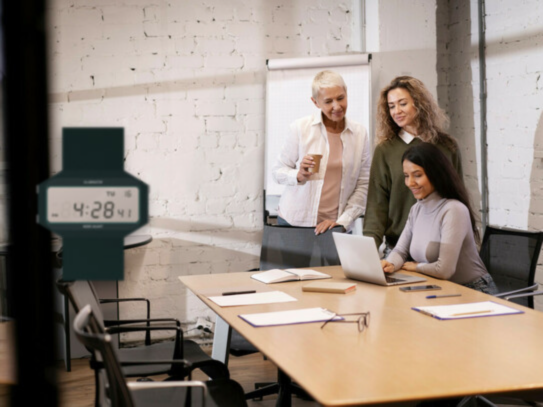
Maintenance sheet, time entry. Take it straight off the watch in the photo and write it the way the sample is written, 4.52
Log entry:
4.28
